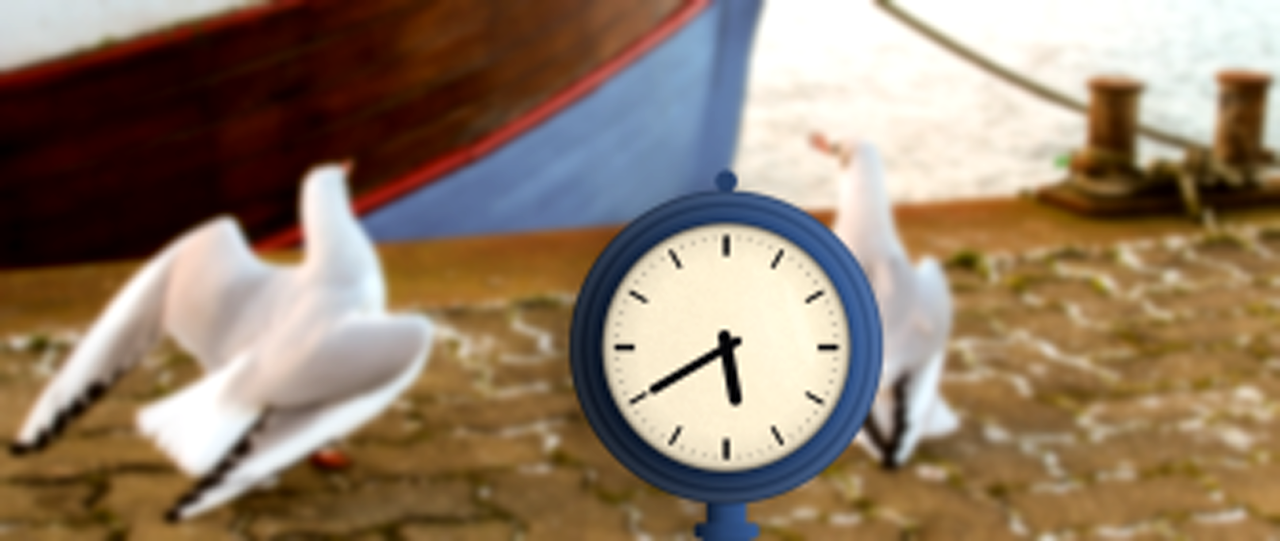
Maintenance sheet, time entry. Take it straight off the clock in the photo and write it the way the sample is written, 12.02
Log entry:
5.40
